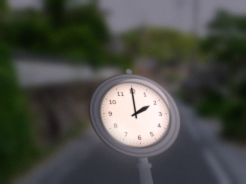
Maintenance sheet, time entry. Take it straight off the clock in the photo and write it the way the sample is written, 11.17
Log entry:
2.00
